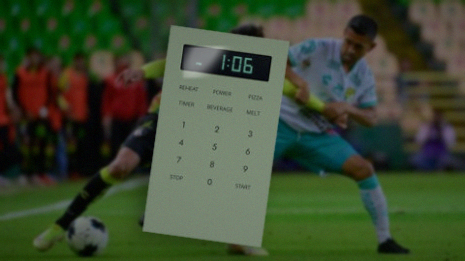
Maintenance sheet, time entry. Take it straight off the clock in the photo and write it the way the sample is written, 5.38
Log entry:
1.06
